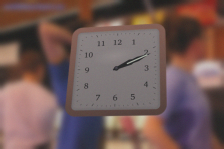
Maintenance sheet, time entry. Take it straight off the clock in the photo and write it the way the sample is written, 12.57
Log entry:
2.11
